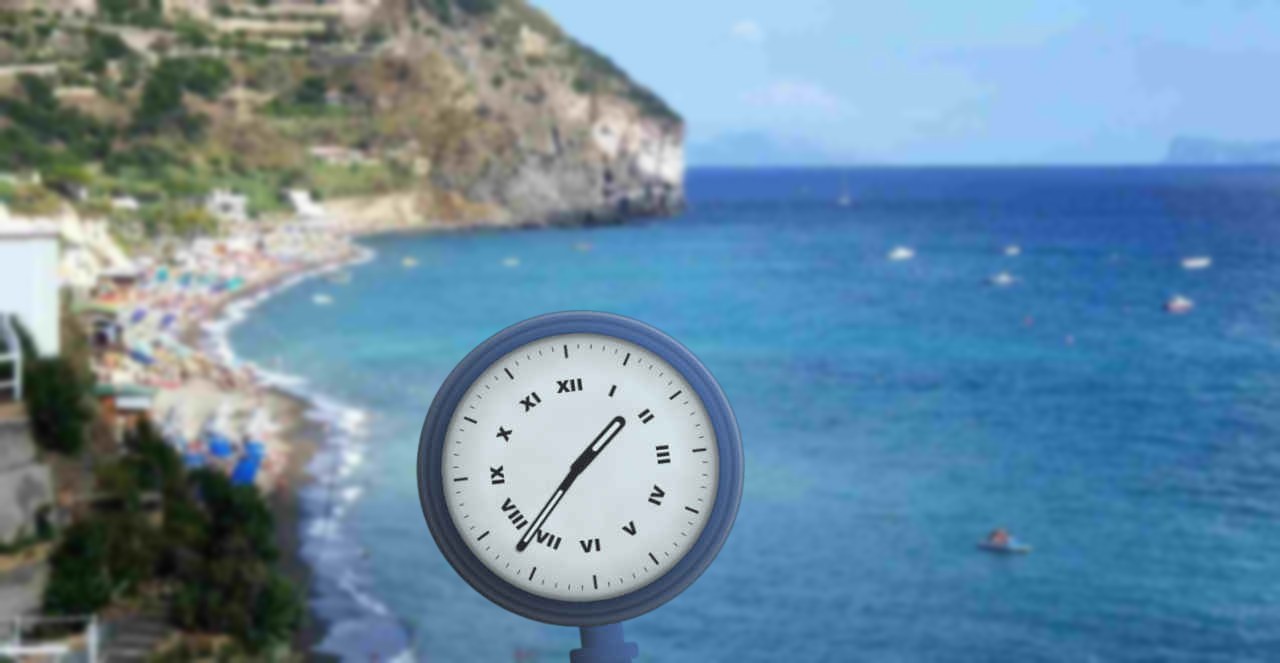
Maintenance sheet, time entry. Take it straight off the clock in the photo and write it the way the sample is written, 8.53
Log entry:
1.37
